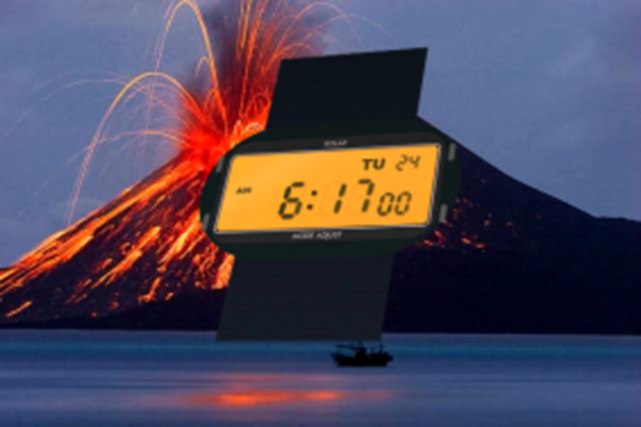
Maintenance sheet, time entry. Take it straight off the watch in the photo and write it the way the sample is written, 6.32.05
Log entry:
6.17.00
